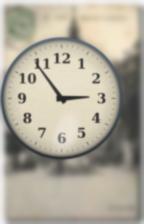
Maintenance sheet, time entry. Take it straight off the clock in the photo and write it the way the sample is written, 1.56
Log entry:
2.54
